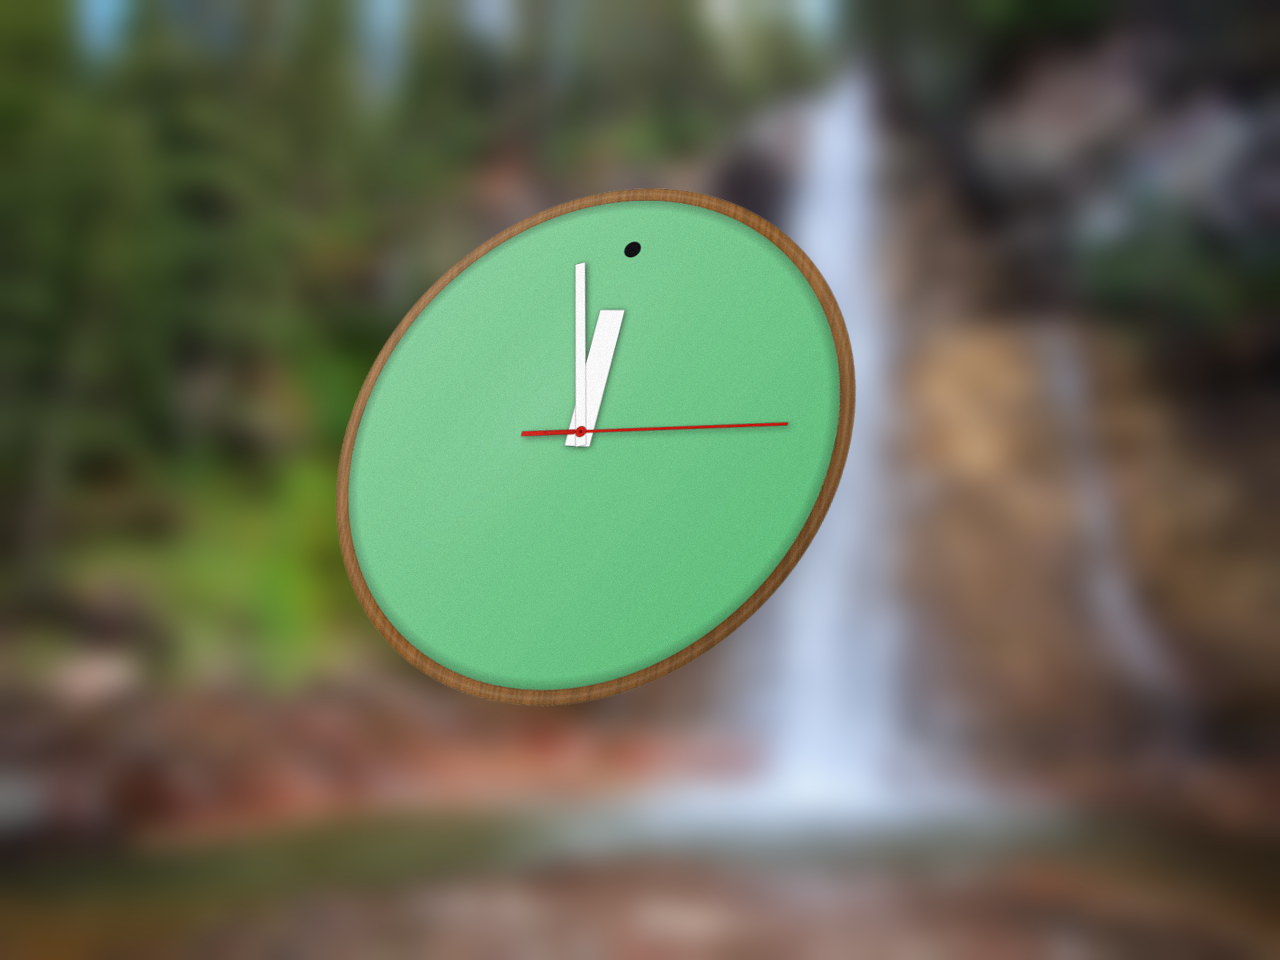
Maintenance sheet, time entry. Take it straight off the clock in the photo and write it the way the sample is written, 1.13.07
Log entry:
11.57.14
